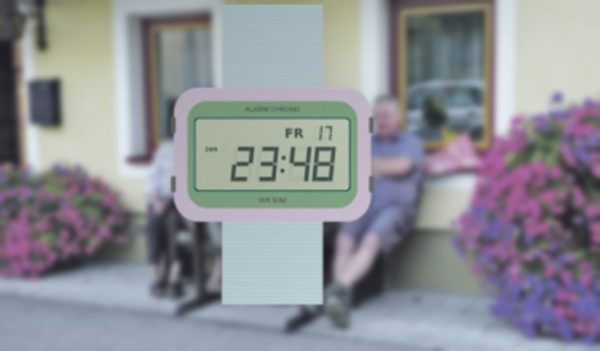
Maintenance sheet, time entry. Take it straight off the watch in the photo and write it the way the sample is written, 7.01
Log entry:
23.48
